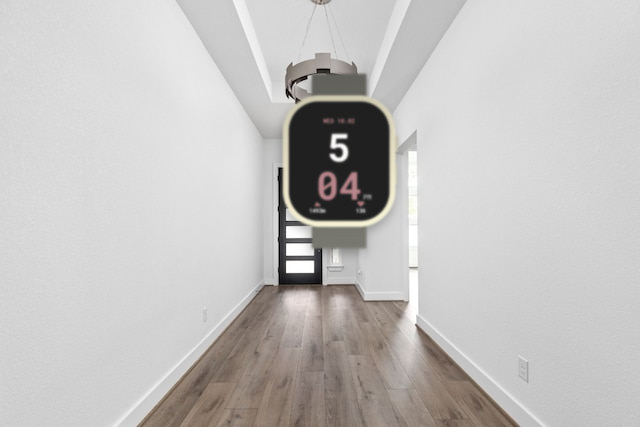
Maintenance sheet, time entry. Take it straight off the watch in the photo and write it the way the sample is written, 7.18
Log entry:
5.04
